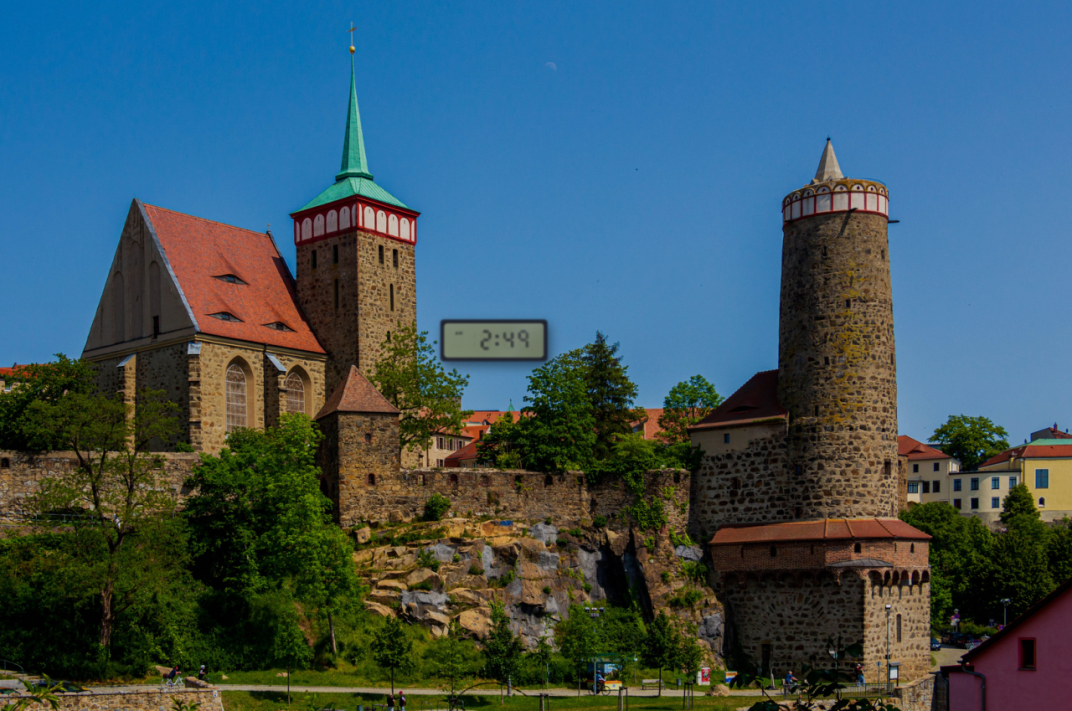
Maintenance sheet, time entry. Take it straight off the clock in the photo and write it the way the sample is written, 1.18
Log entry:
2.49
